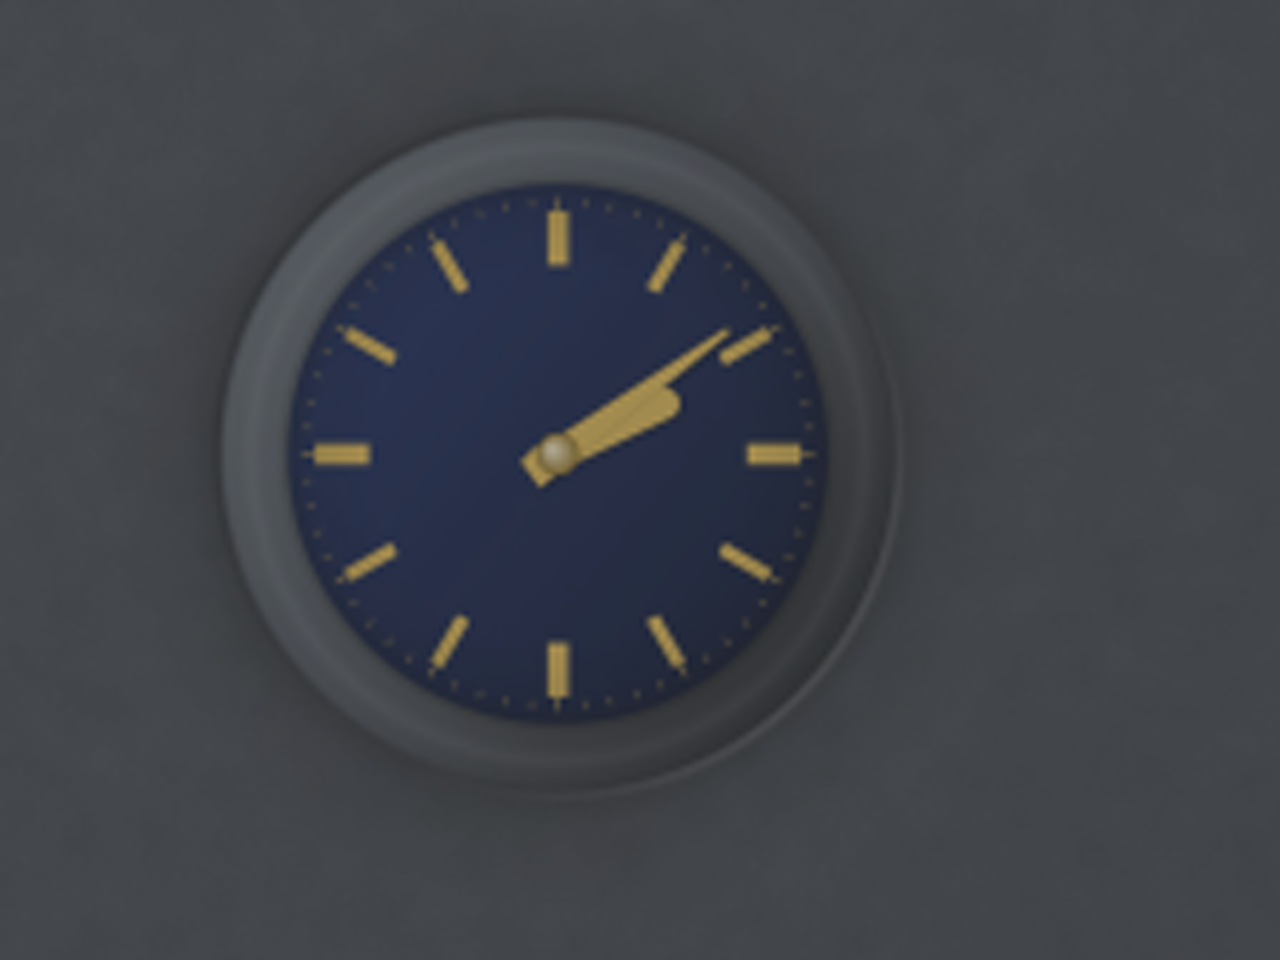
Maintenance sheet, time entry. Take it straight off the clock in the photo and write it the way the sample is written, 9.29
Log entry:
2.09
